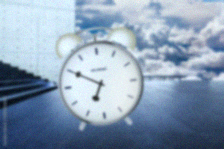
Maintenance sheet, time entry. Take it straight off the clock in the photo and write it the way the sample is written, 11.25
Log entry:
6.50
